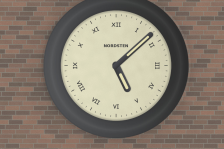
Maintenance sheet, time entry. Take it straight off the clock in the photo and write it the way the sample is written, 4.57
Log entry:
5.08
